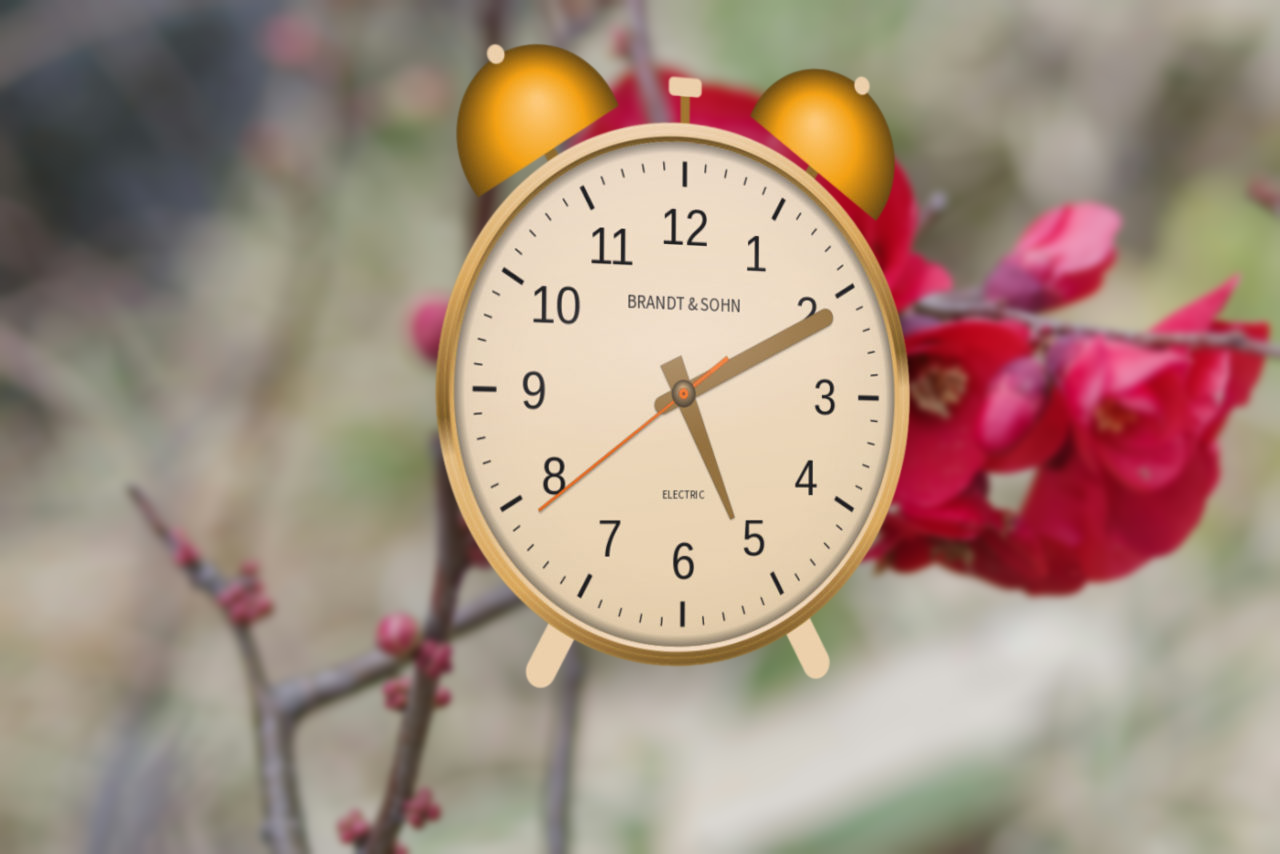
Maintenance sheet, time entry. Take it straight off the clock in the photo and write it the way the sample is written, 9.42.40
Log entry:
5.10.39
